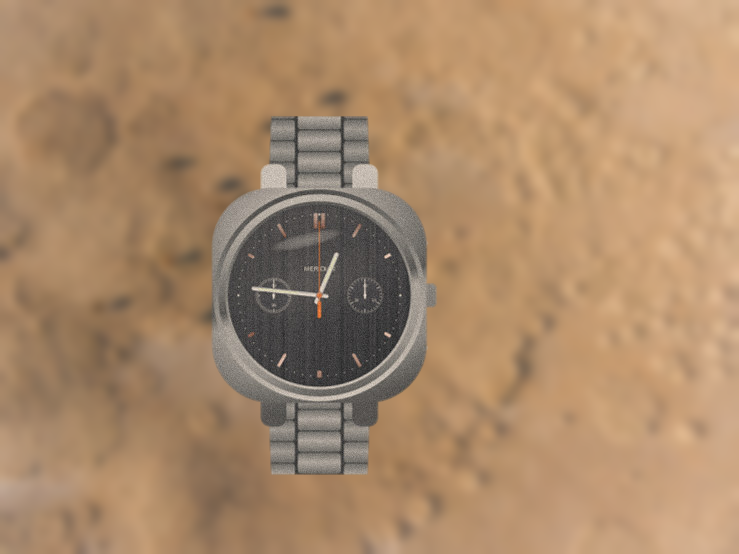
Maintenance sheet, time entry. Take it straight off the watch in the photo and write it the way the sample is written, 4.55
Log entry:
12.46
